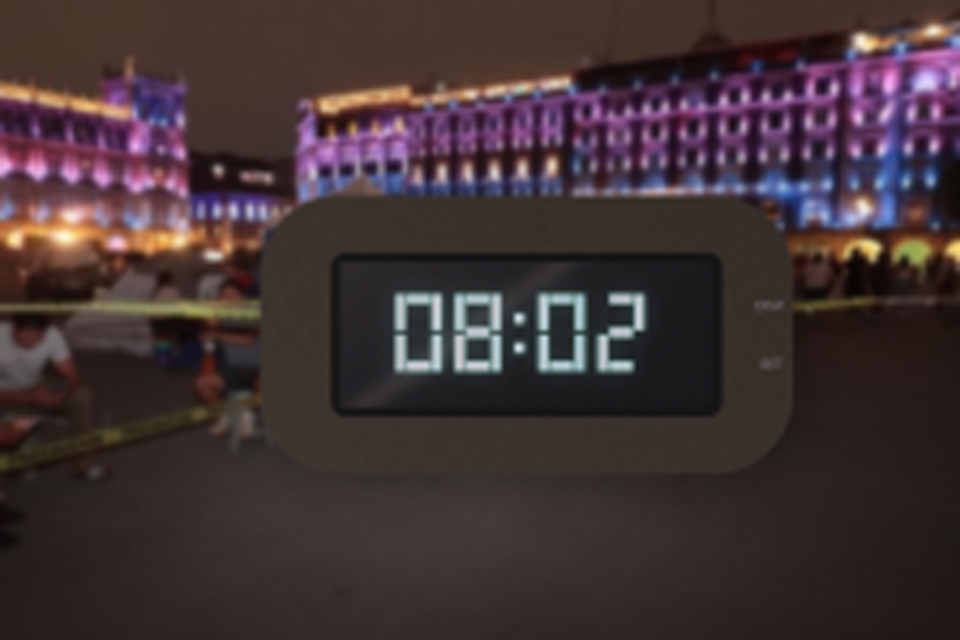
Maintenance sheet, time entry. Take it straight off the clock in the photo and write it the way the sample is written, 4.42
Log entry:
8.02
